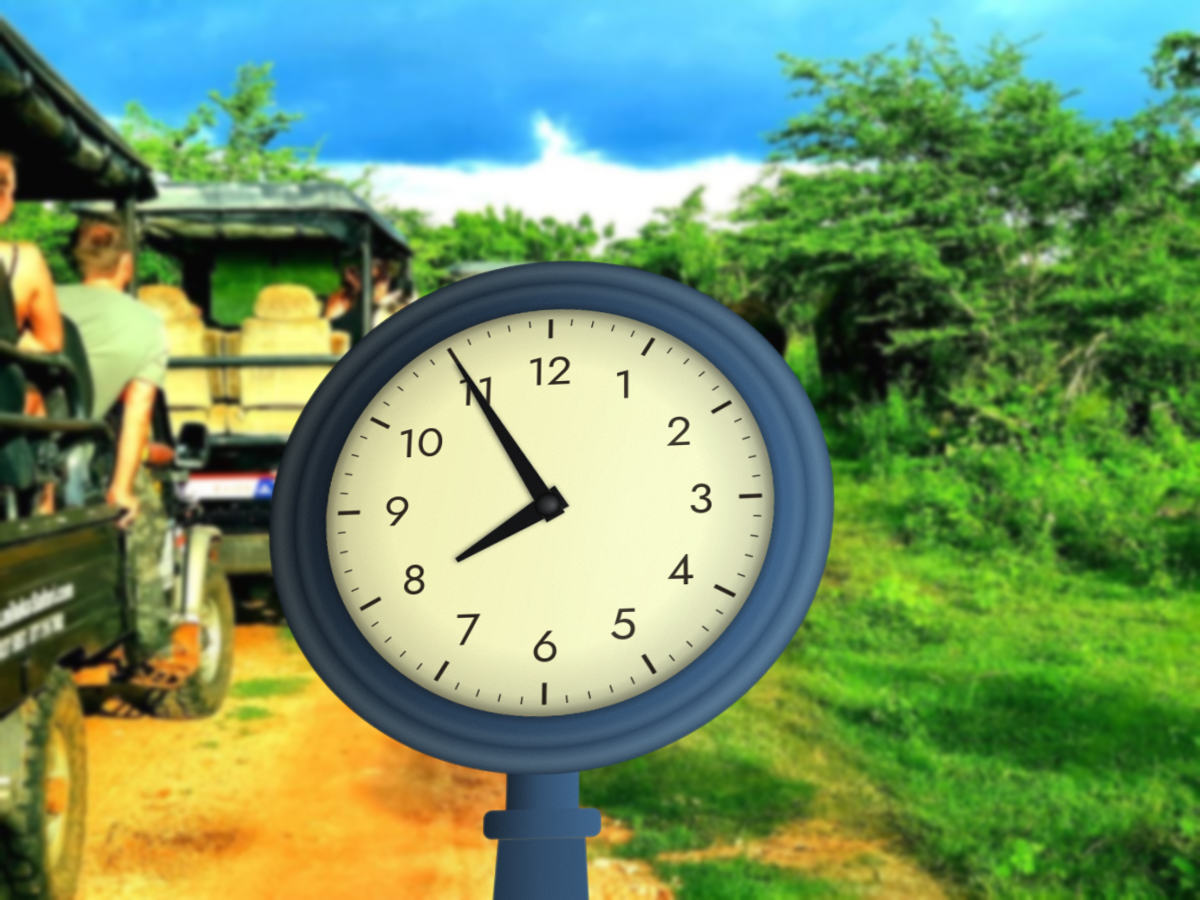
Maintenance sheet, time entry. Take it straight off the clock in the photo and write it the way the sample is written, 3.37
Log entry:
7.55
